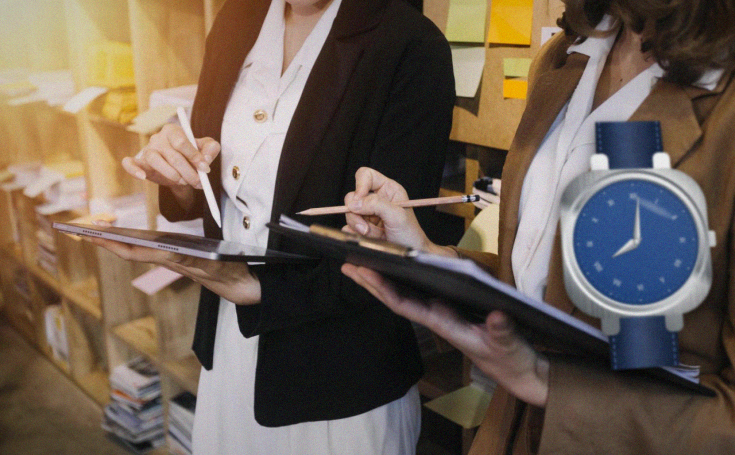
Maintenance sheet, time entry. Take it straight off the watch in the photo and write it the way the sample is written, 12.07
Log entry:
8.01
